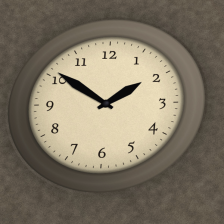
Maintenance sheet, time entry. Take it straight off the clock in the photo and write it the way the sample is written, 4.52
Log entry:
1.51
